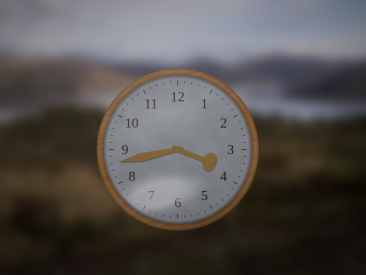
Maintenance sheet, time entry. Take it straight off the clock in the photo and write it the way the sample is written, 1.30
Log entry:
3.43
